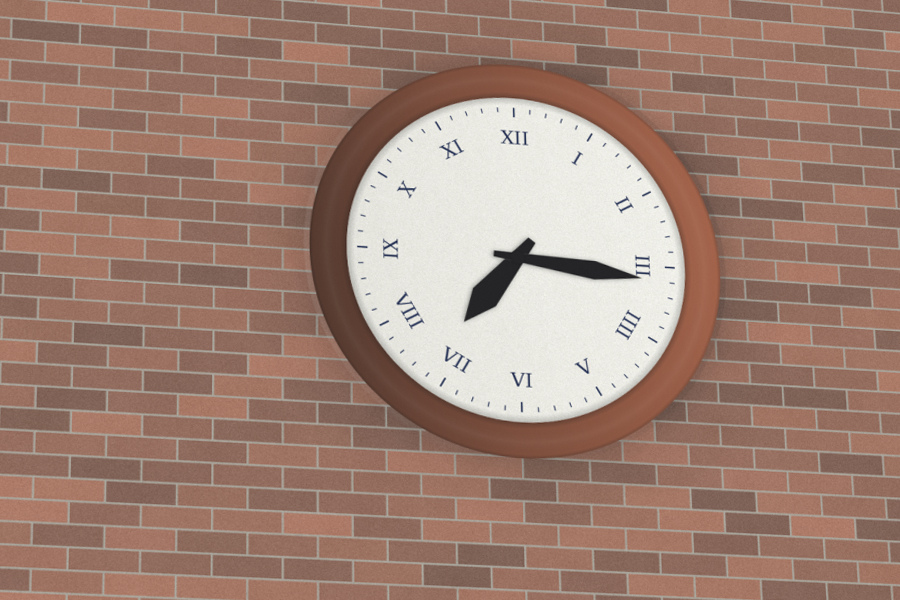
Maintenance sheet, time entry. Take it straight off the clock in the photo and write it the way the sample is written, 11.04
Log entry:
7.16
